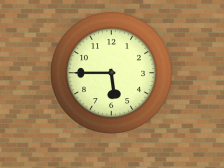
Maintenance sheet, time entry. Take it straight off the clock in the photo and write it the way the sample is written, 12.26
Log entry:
5.45
